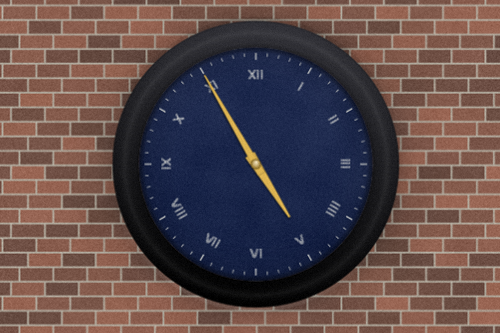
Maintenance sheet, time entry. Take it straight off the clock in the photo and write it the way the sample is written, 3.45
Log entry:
4.55
